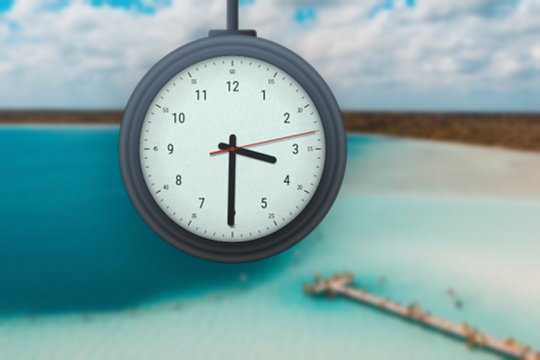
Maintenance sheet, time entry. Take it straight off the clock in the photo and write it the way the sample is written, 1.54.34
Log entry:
3.30.13
